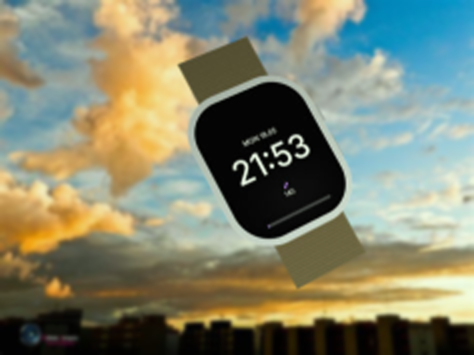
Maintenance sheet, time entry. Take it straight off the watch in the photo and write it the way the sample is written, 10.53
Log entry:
21.53
